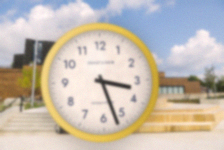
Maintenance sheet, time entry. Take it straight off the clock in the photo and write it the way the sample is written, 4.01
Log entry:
3.27
